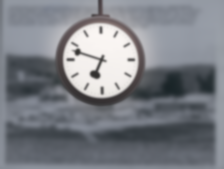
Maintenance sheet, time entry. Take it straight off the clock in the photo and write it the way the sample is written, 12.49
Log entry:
6.48
